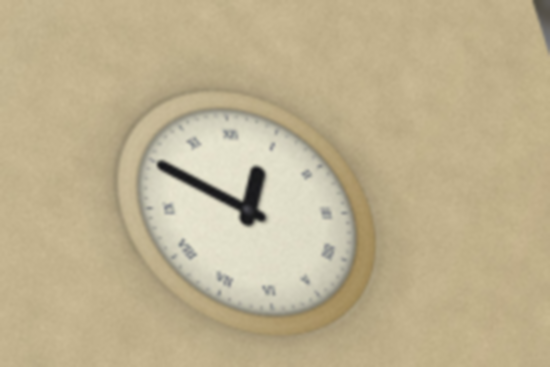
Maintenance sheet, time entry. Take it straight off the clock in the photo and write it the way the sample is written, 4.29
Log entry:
12.50
